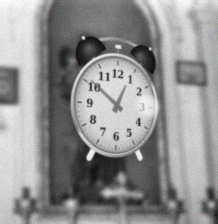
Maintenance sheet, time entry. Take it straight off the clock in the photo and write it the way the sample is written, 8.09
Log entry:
12.51
